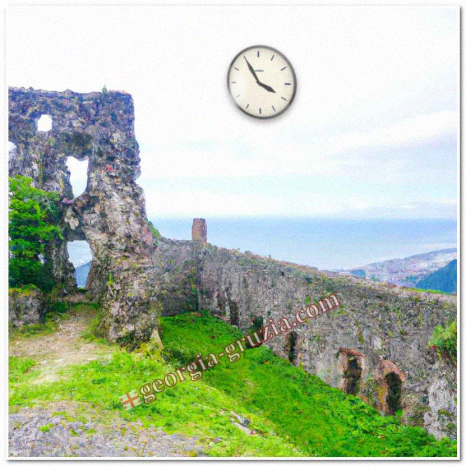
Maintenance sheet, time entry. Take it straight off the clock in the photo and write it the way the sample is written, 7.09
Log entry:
3.55
